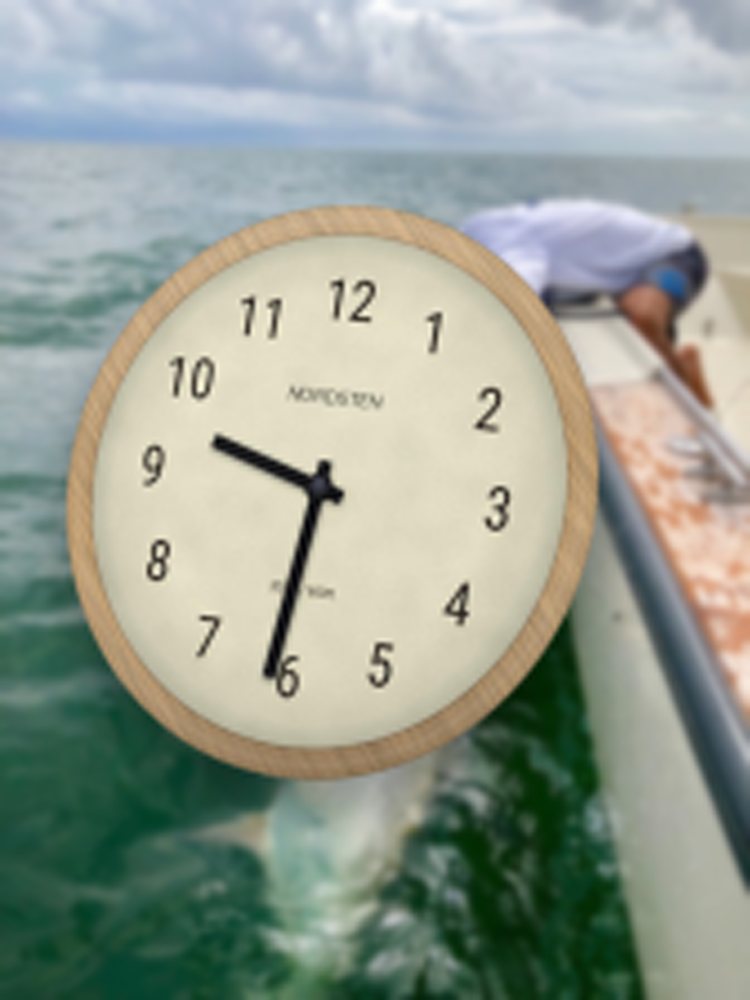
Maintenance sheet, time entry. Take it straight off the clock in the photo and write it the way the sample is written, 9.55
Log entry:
9.31
